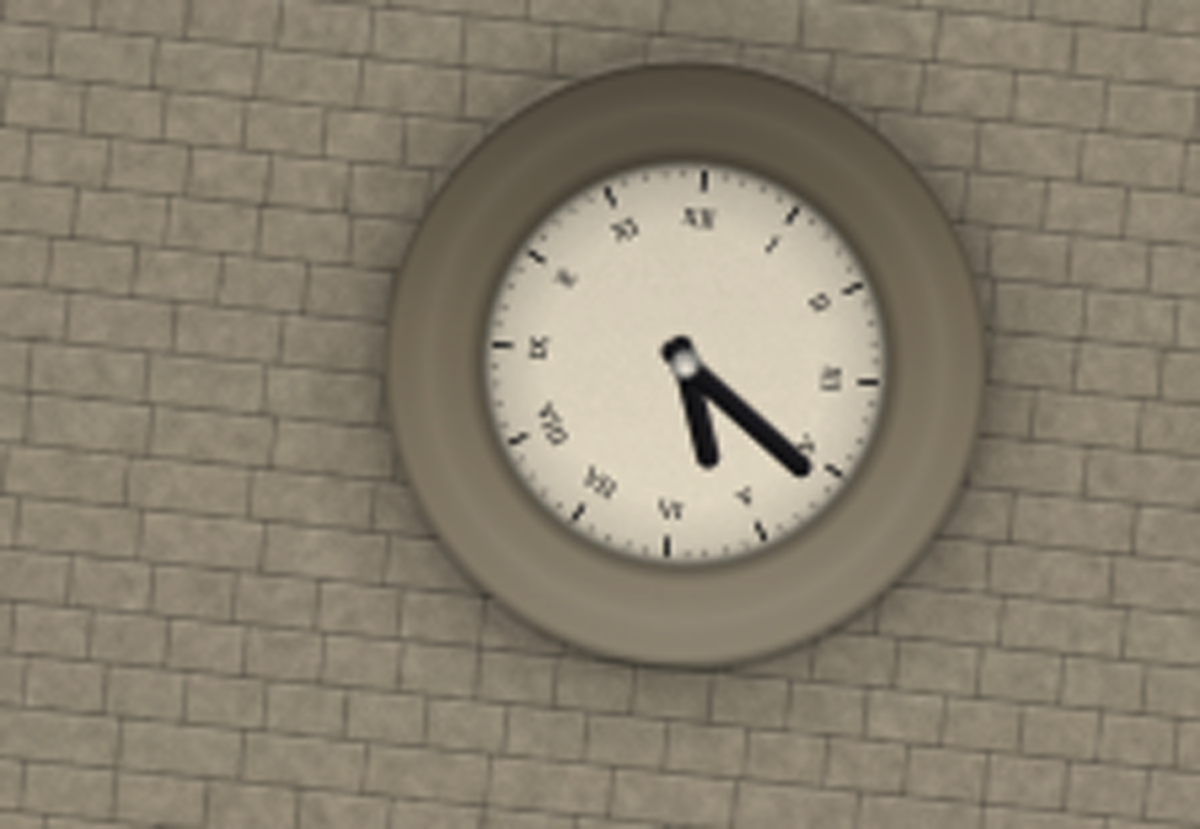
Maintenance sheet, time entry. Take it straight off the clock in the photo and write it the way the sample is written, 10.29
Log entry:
5.21
